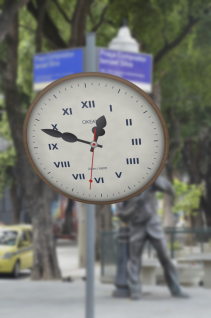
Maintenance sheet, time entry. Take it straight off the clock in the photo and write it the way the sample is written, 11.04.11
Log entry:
12.48.32
